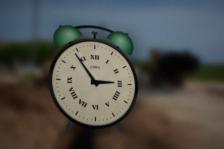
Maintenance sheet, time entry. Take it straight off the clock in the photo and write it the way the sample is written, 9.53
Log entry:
2.54
